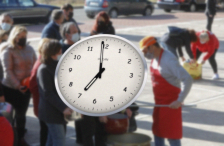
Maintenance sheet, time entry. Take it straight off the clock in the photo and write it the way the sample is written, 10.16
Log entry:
6.59
